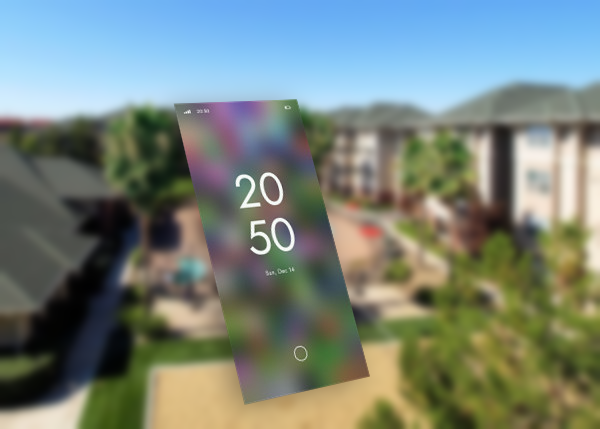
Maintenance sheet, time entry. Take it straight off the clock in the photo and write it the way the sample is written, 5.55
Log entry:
20.50
